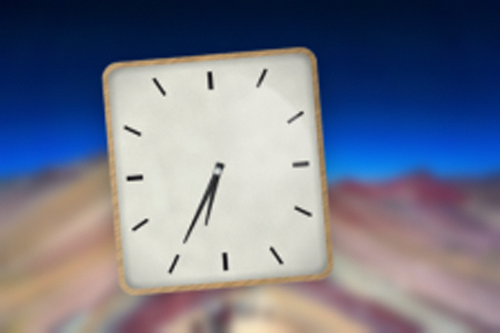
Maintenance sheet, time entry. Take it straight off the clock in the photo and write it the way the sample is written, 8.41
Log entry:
6.35
